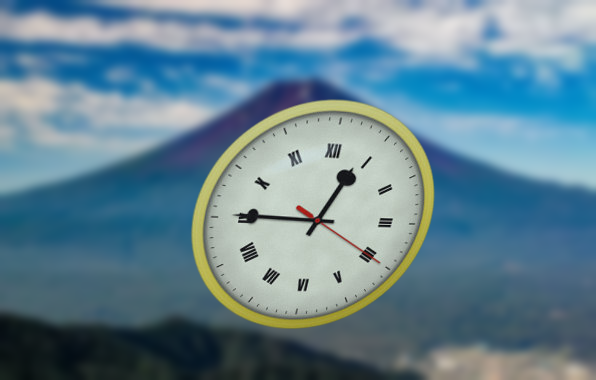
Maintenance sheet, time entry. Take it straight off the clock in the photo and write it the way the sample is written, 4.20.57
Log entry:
12.45.20
